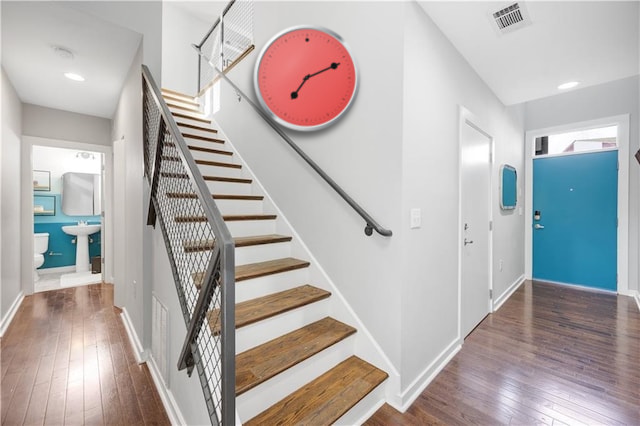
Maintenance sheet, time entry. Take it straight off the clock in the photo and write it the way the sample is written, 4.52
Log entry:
7.11
